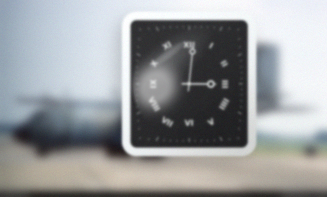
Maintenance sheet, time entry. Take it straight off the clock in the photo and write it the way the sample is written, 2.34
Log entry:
3.01
